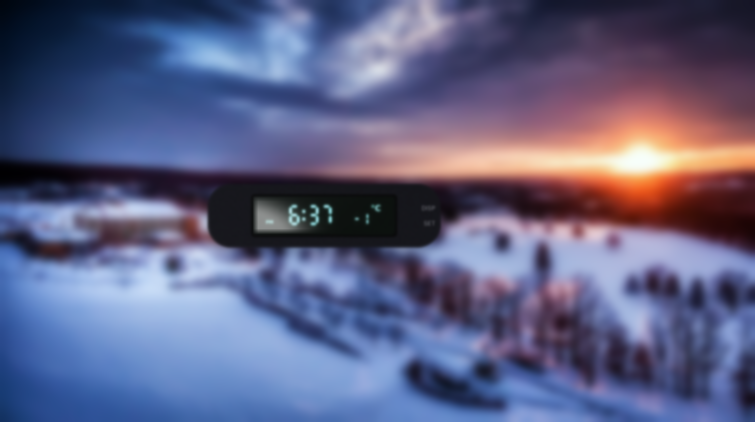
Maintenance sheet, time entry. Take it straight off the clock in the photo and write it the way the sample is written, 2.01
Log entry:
6.37
